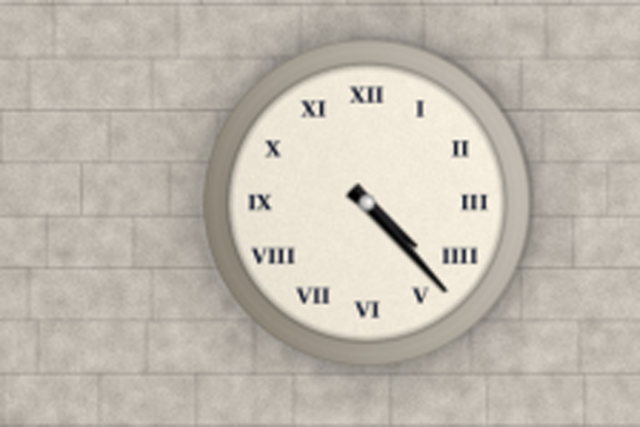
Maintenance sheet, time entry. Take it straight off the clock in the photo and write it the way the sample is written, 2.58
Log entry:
4.23
